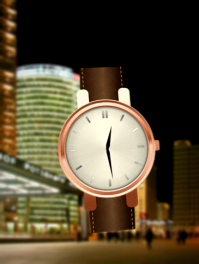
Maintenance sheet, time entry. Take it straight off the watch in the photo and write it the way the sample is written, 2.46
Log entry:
12.29
